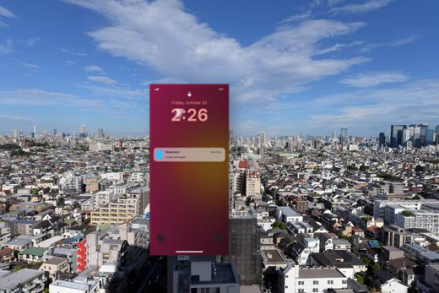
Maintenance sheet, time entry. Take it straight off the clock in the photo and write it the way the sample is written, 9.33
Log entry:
2.26
